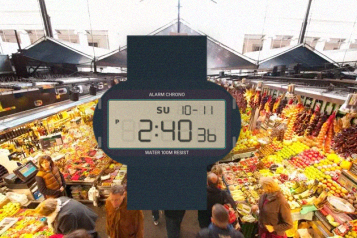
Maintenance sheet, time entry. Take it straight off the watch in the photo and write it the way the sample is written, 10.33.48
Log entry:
2.40.36
